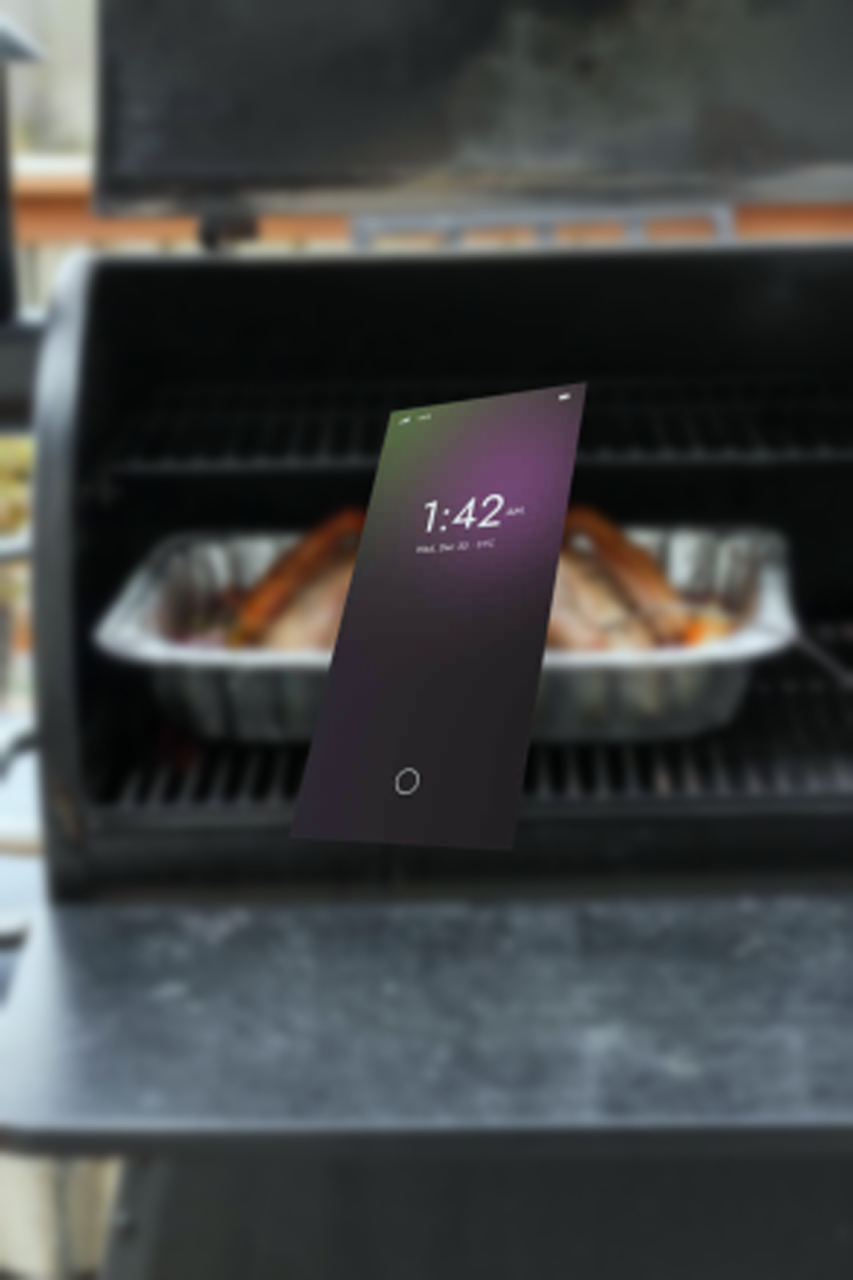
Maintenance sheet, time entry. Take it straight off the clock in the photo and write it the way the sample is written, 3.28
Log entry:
1.42
